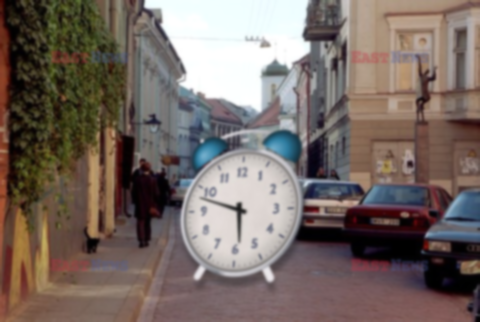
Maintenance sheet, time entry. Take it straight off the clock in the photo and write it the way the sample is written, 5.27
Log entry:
5.48
